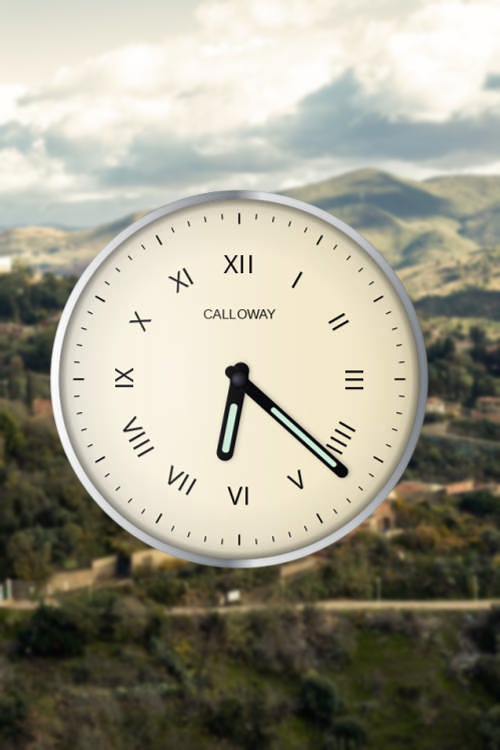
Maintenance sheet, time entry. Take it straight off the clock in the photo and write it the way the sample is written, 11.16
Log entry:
6.22
